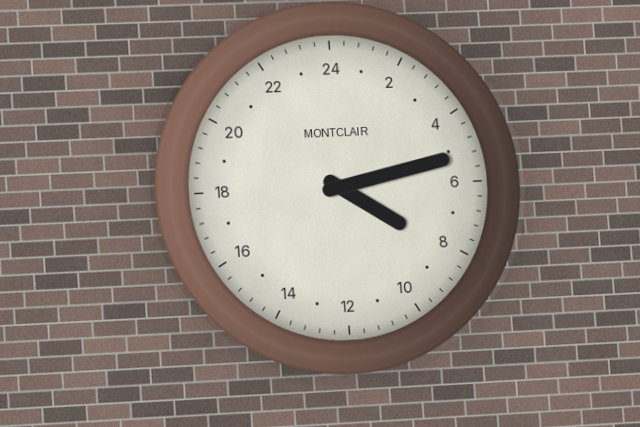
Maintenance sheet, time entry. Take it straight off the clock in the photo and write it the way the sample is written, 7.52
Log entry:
8.13
